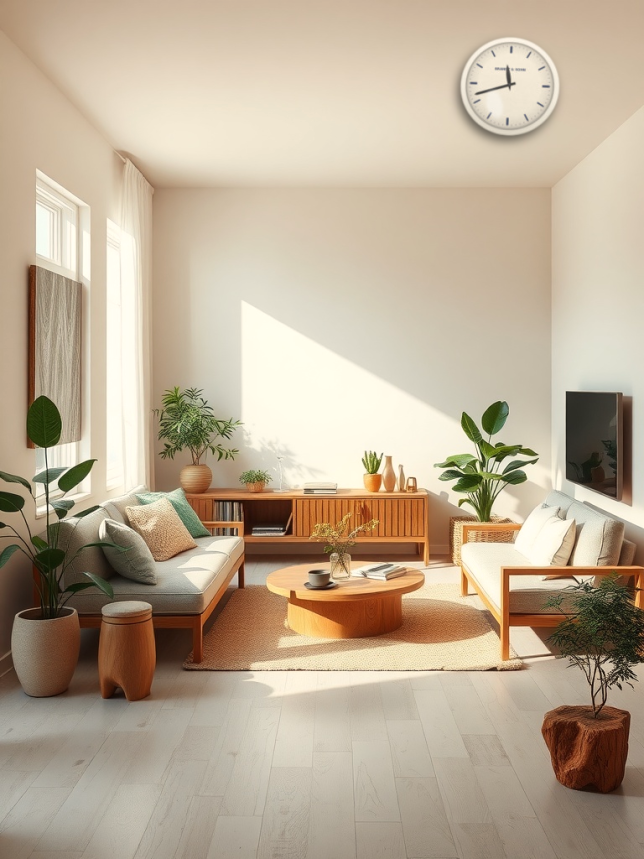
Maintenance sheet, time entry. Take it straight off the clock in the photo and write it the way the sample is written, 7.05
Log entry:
11.42
